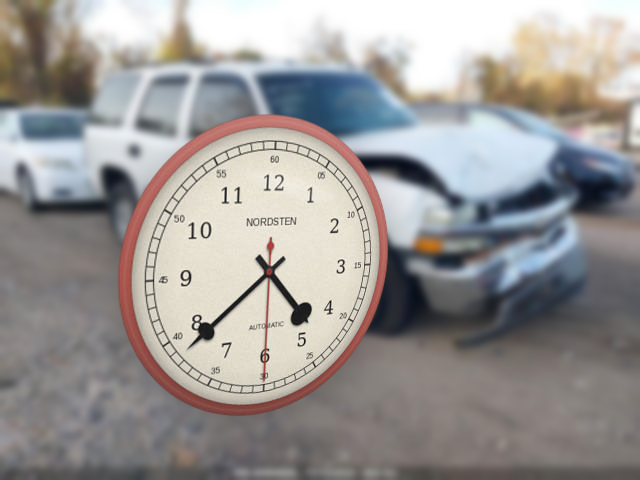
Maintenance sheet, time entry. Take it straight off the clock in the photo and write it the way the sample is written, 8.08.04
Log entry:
4.38.30
